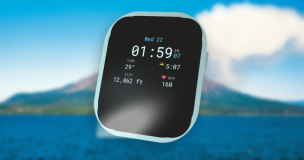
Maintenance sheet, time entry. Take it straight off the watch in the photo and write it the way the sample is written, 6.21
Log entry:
1.59
